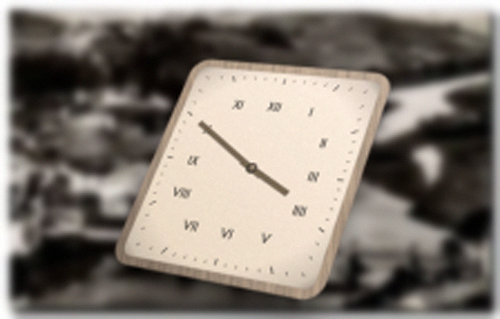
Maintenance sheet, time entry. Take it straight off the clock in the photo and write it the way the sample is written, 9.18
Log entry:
3.50
